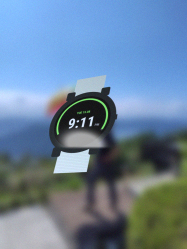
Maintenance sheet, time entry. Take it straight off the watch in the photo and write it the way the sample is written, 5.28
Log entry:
9.11
